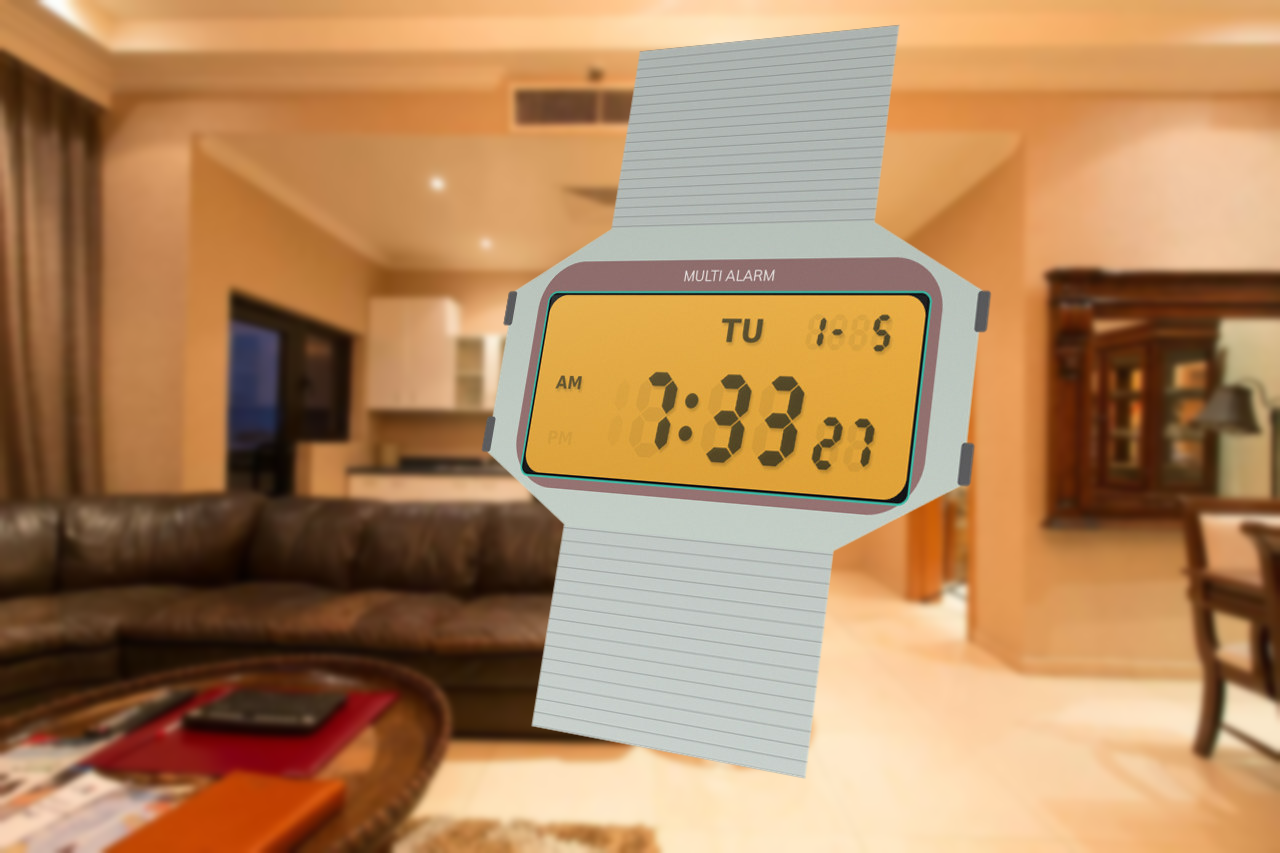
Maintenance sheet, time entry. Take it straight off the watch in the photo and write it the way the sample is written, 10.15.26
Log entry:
7.33.27
